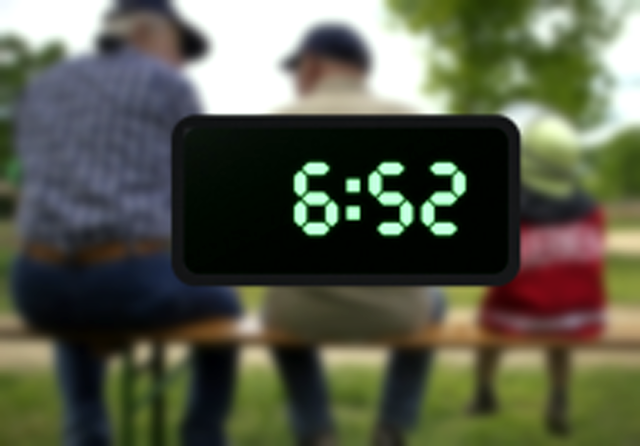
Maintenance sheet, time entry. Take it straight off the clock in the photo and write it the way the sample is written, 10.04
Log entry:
6.52
